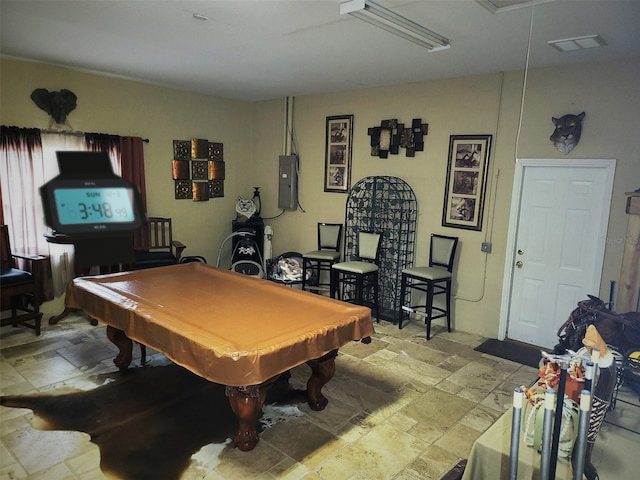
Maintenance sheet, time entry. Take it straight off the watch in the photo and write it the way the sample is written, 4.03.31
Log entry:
3.48.49
